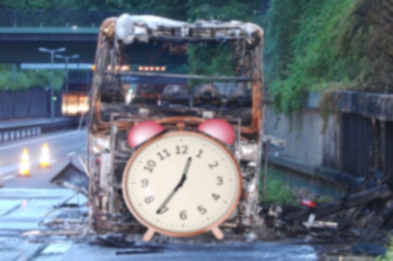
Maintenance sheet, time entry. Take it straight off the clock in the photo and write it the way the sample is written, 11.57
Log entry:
12.36
